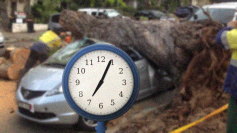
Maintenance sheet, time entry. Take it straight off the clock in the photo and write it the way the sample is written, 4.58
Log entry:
7.04
